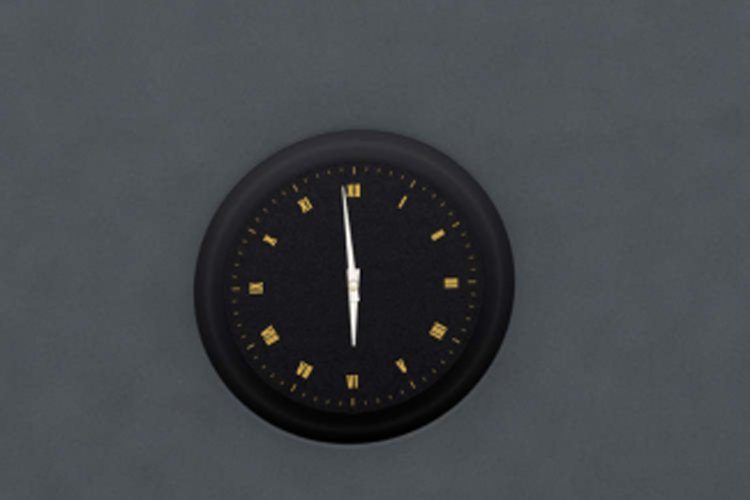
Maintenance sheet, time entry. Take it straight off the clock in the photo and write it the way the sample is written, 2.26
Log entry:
5.59
